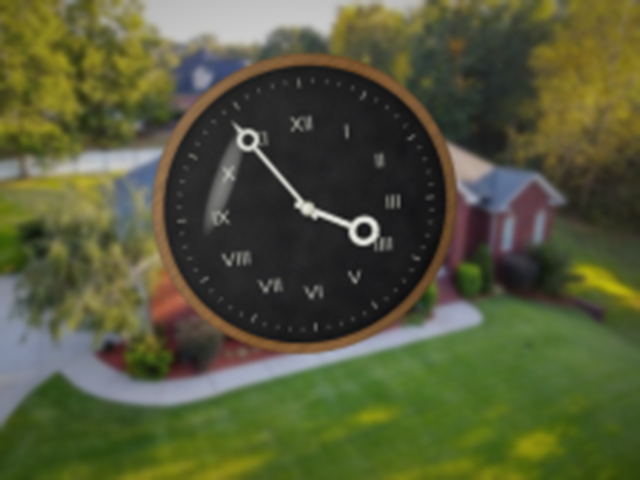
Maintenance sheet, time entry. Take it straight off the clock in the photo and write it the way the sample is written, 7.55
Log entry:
3.54
